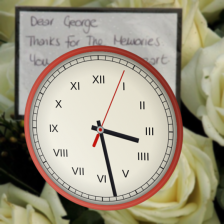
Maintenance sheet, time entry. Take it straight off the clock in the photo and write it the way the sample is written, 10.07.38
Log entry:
3.28.04
